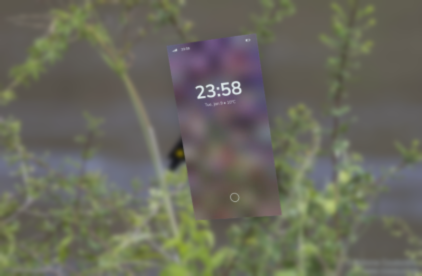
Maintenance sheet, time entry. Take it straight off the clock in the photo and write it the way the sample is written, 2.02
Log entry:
23.58
